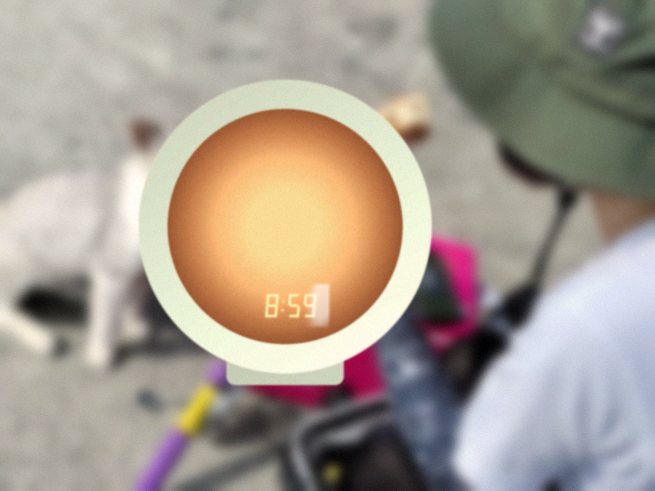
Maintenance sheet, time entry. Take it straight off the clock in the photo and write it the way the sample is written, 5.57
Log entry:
8.59
